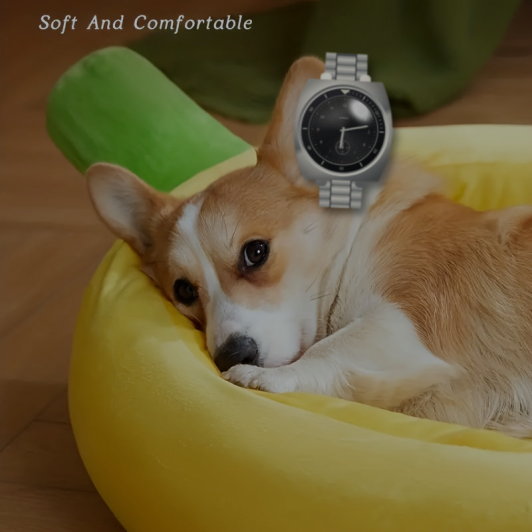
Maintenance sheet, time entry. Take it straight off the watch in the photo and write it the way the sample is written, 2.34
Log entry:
6.13
